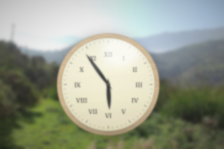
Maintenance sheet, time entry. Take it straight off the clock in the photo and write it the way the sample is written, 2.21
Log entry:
5.54
